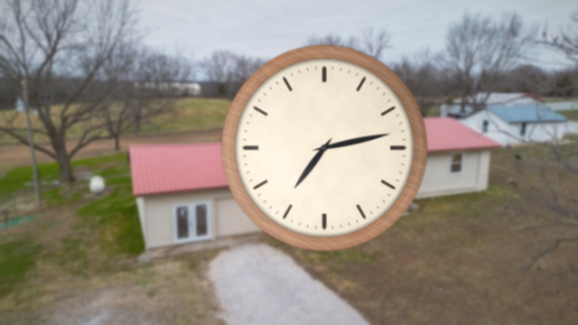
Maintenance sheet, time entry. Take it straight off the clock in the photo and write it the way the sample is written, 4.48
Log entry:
7.13
